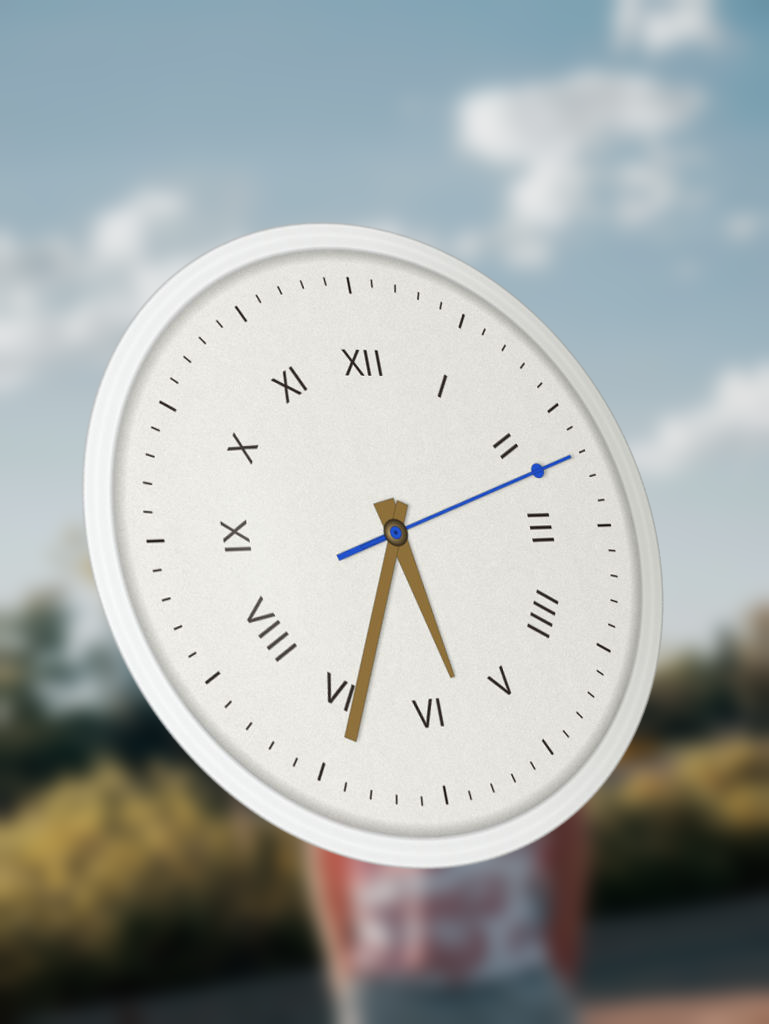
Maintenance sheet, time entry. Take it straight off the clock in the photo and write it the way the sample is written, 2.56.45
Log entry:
5.34.12
